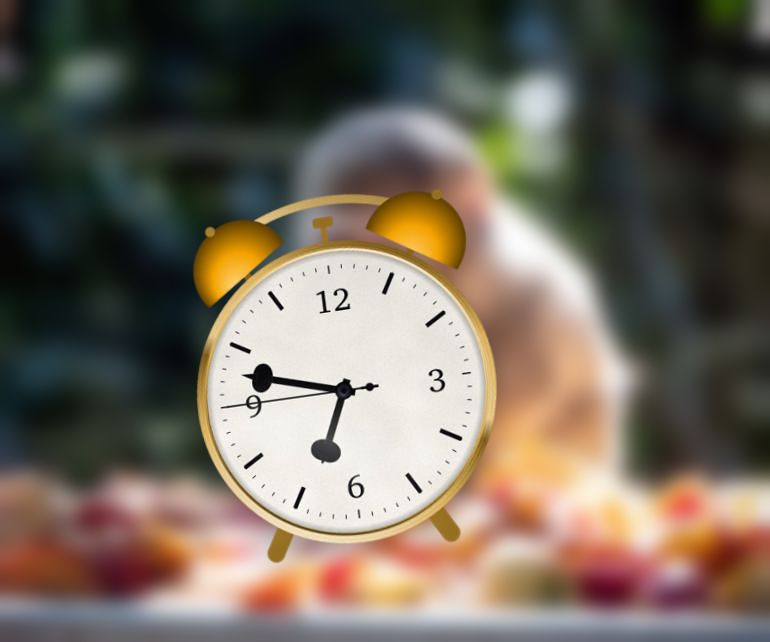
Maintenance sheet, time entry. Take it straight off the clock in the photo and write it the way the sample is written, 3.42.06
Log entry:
6.47.45
